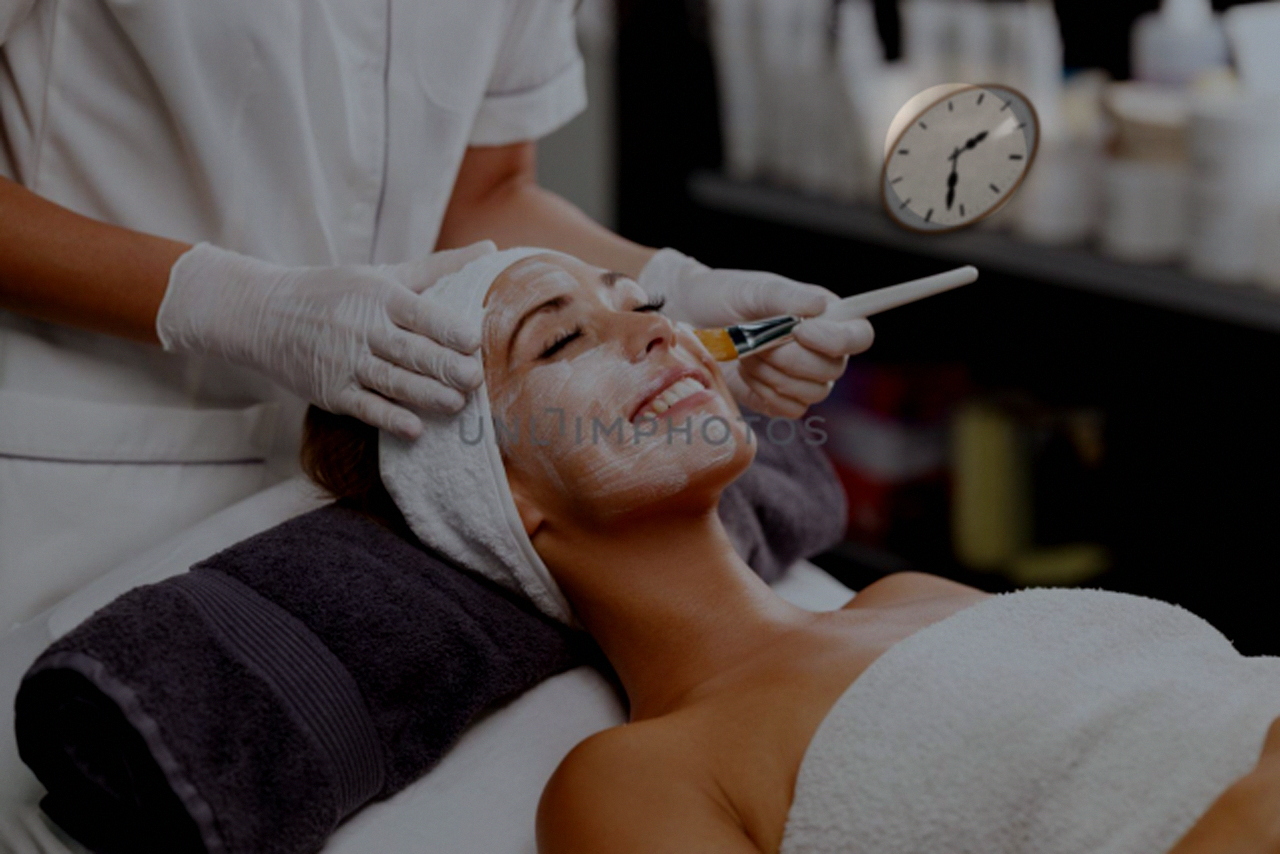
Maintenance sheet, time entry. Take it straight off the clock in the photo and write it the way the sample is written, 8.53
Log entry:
1.27
